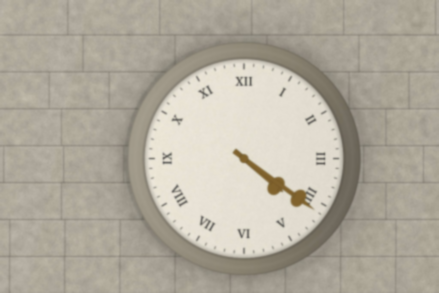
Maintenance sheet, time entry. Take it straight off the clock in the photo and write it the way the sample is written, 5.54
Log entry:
4.21
